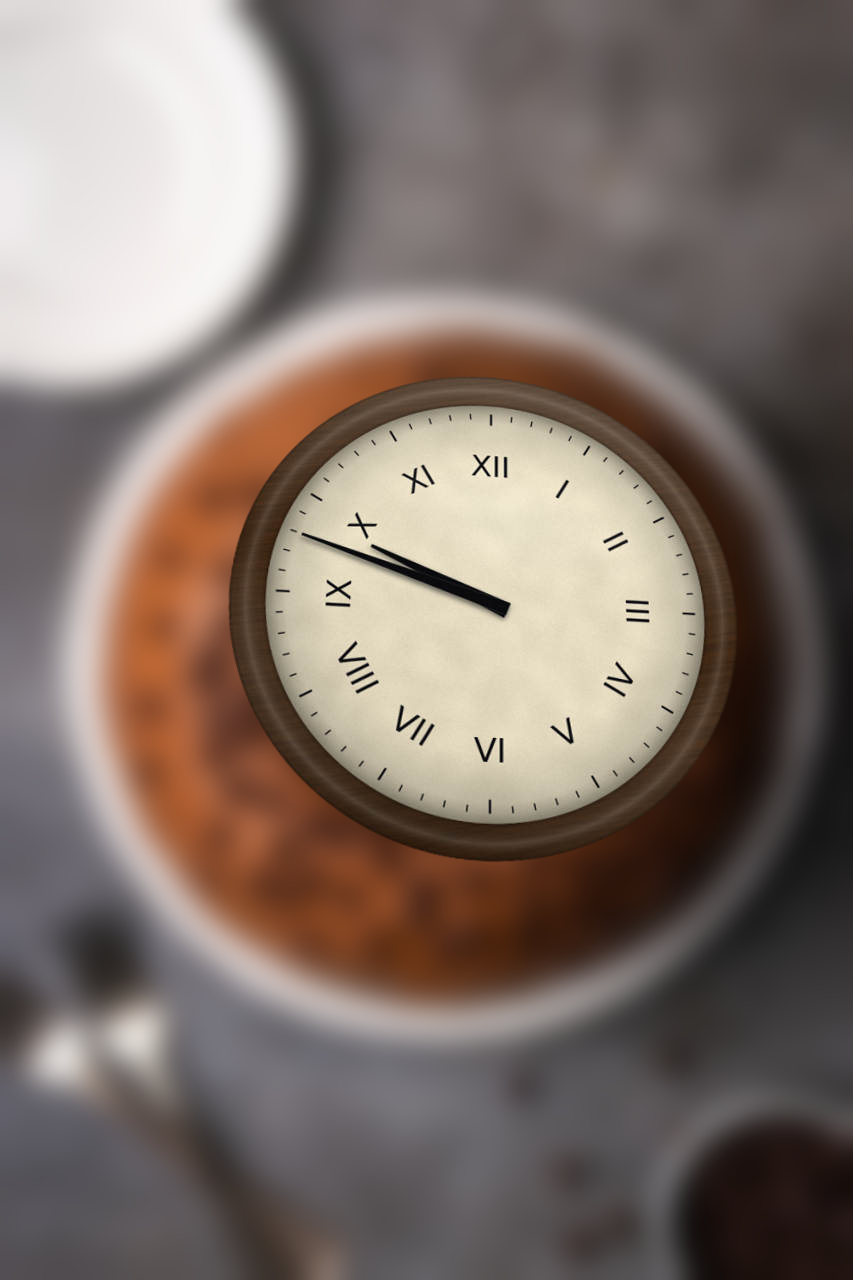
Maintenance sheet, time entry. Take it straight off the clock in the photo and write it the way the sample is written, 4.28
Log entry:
9.48
